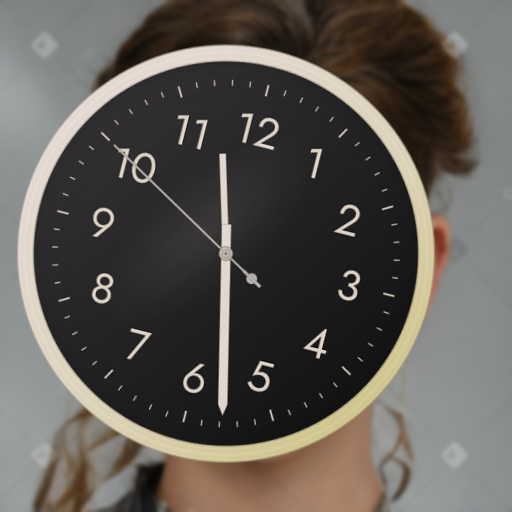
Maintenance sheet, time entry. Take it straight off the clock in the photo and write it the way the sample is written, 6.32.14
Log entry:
11.27.50
